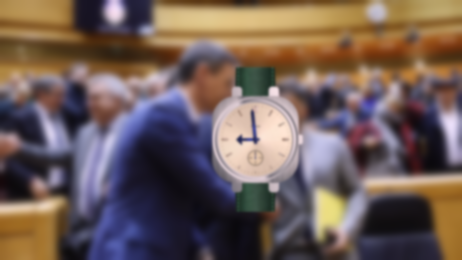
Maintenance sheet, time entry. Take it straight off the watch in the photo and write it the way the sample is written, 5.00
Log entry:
8.59
